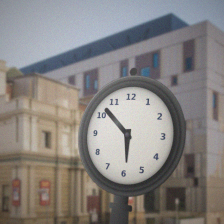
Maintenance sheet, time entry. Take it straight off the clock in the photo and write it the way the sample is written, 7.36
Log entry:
5.52
